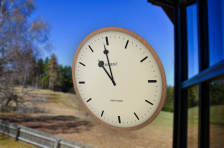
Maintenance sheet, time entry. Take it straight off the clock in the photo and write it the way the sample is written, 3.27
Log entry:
10.59
